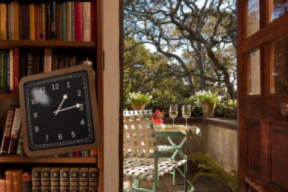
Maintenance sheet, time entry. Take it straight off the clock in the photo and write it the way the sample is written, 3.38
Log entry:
1.14
